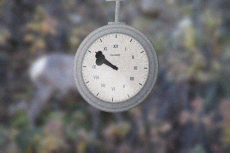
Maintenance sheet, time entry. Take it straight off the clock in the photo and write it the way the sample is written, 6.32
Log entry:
9.51
